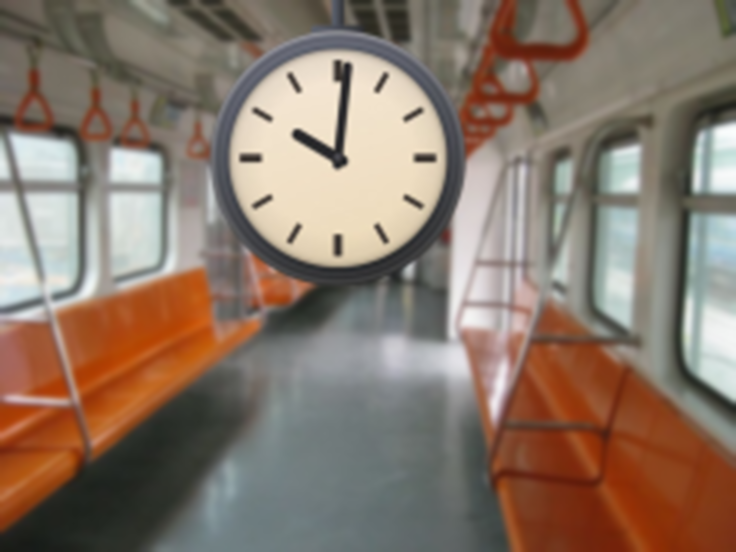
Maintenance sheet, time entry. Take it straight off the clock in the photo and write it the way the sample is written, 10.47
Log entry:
10.01
